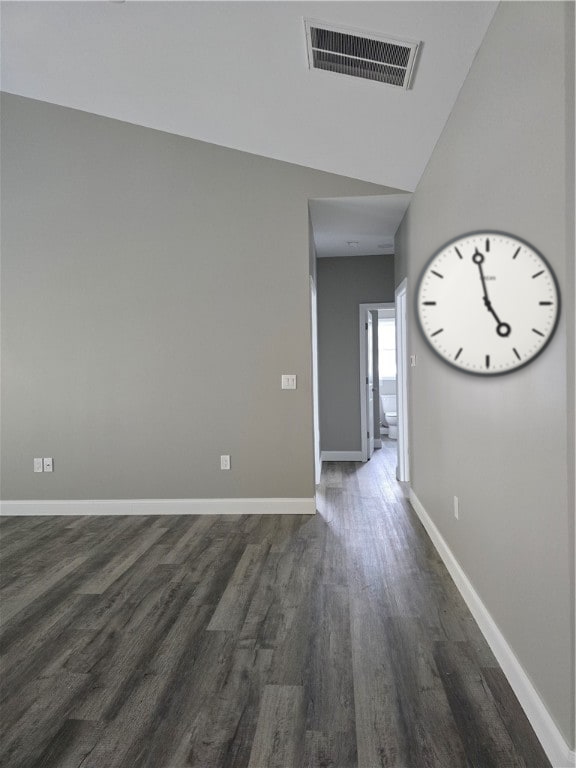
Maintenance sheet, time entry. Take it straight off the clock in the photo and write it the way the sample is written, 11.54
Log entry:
4.58
